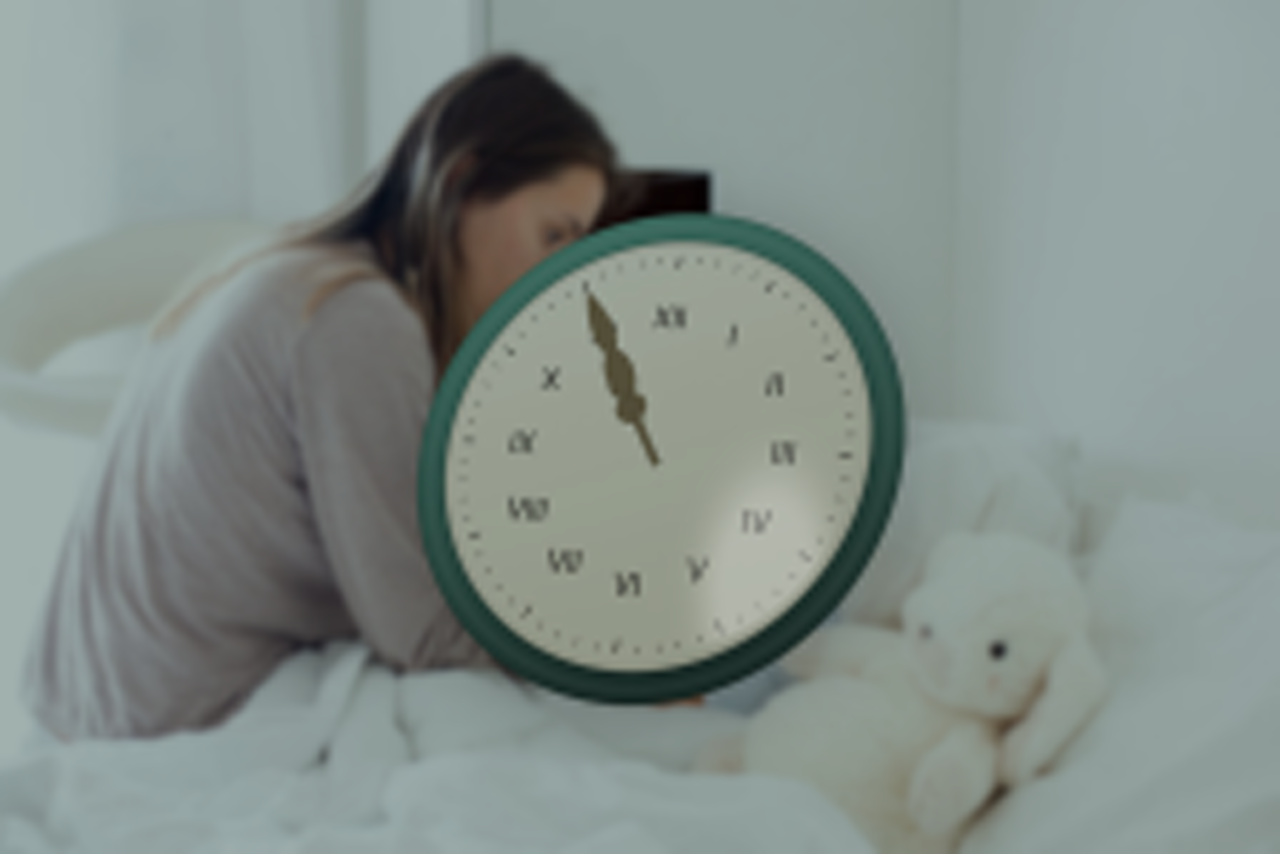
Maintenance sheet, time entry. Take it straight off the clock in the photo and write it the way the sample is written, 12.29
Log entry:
10.55
